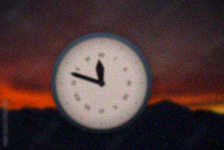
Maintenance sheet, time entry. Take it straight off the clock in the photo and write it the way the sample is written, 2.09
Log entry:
11.48
